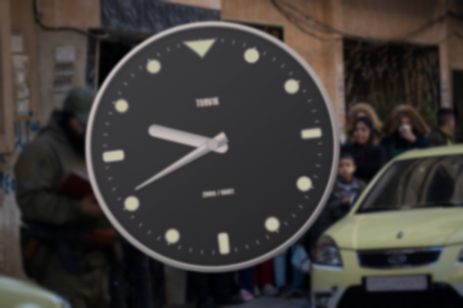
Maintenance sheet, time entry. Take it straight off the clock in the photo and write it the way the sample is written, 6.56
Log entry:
9.41
